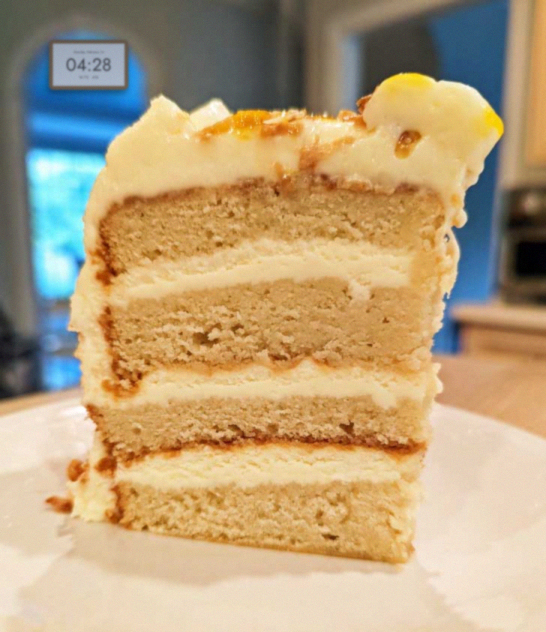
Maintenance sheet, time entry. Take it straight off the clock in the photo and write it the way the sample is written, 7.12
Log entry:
4.28
